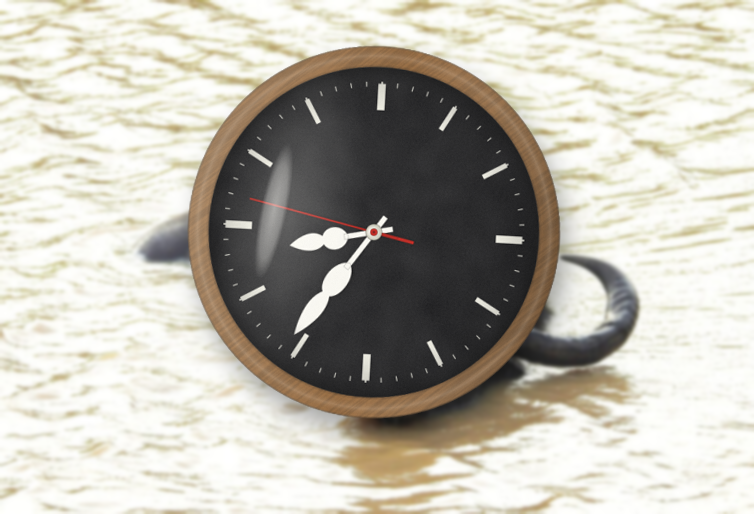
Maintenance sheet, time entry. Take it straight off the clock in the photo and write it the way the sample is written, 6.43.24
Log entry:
8.35.47
